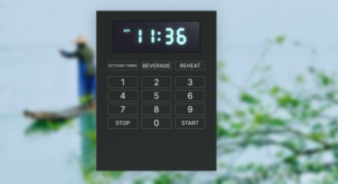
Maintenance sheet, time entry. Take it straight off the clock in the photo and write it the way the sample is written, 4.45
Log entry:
11.36
